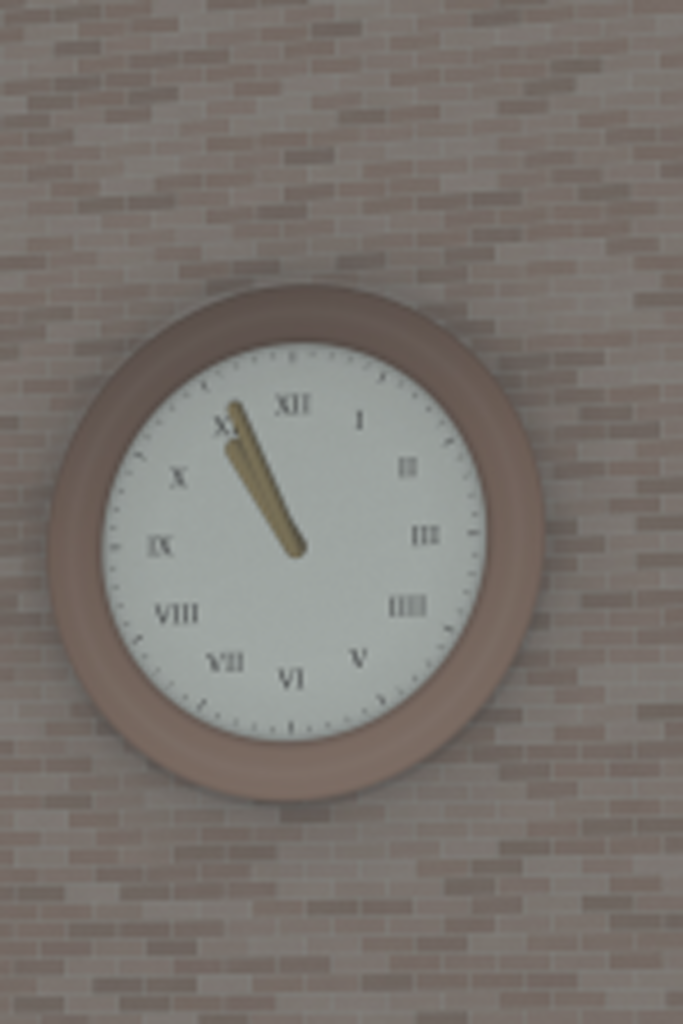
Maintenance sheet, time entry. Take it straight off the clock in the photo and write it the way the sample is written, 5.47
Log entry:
10.56
